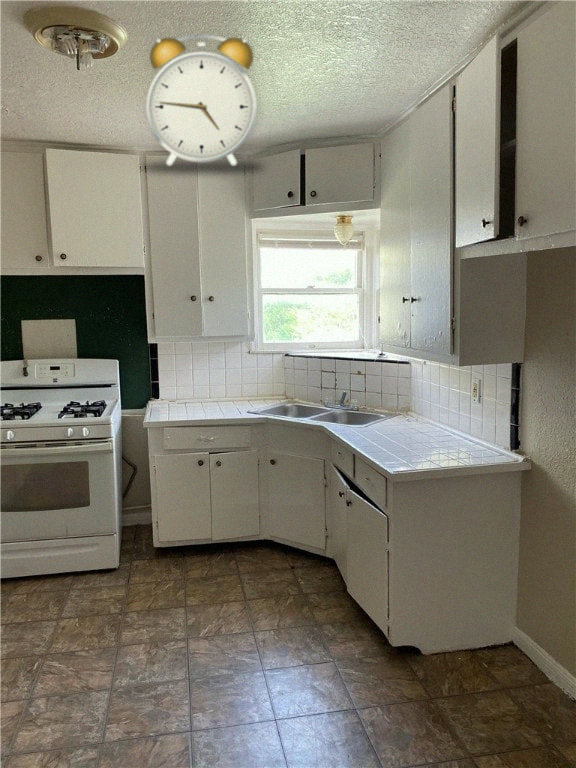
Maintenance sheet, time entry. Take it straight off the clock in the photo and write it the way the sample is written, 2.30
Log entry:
4.46
